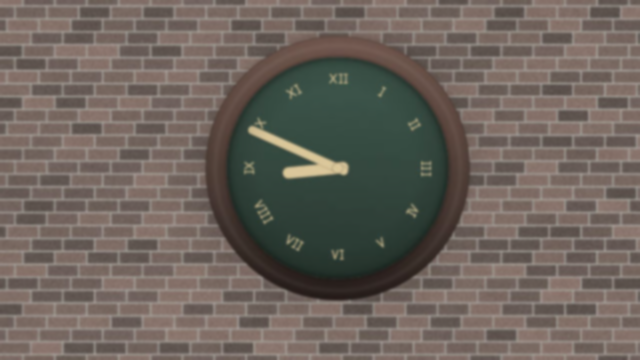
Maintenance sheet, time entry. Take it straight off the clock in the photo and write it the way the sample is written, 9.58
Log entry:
8.49
